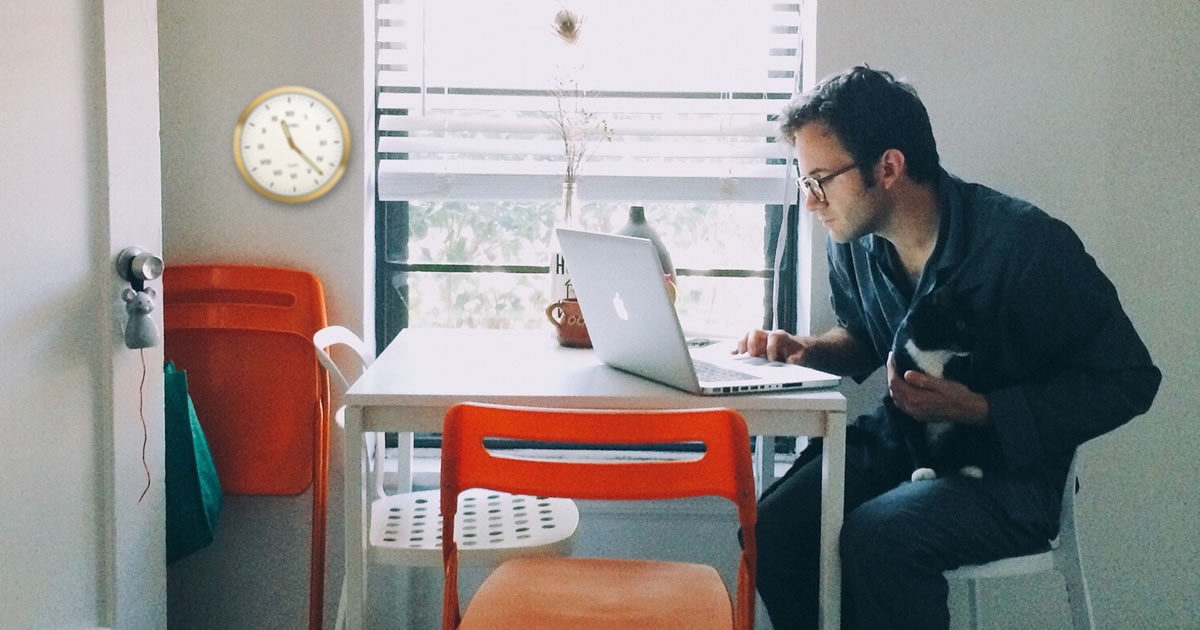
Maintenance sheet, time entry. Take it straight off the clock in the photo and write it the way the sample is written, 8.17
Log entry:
11.23
